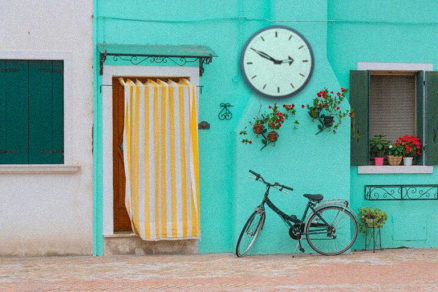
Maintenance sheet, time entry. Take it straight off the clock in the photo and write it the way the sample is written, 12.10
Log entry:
2.50
